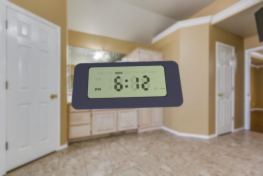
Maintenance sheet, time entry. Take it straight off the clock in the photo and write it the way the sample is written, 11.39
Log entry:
6.12
